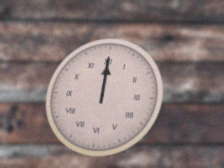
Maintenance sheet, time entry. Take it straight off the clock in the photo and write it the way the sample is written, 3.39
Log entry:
12.00
